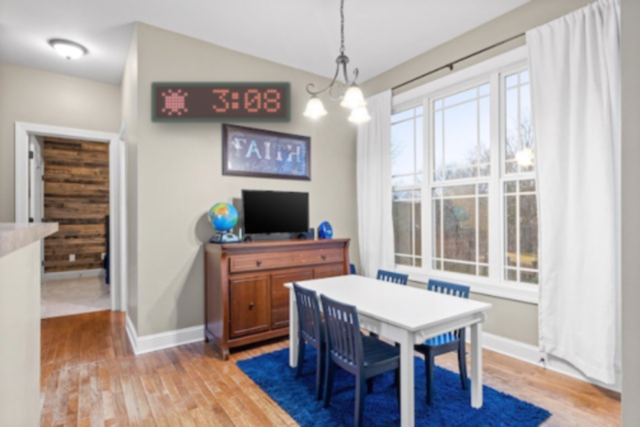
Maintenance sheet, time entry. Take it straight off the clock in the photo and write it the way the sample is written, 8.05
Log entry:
3.08
